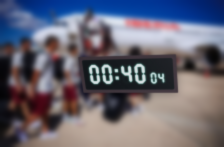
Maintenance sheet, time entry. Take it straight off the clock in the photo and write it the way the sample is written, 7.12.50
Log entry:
0.40.04
